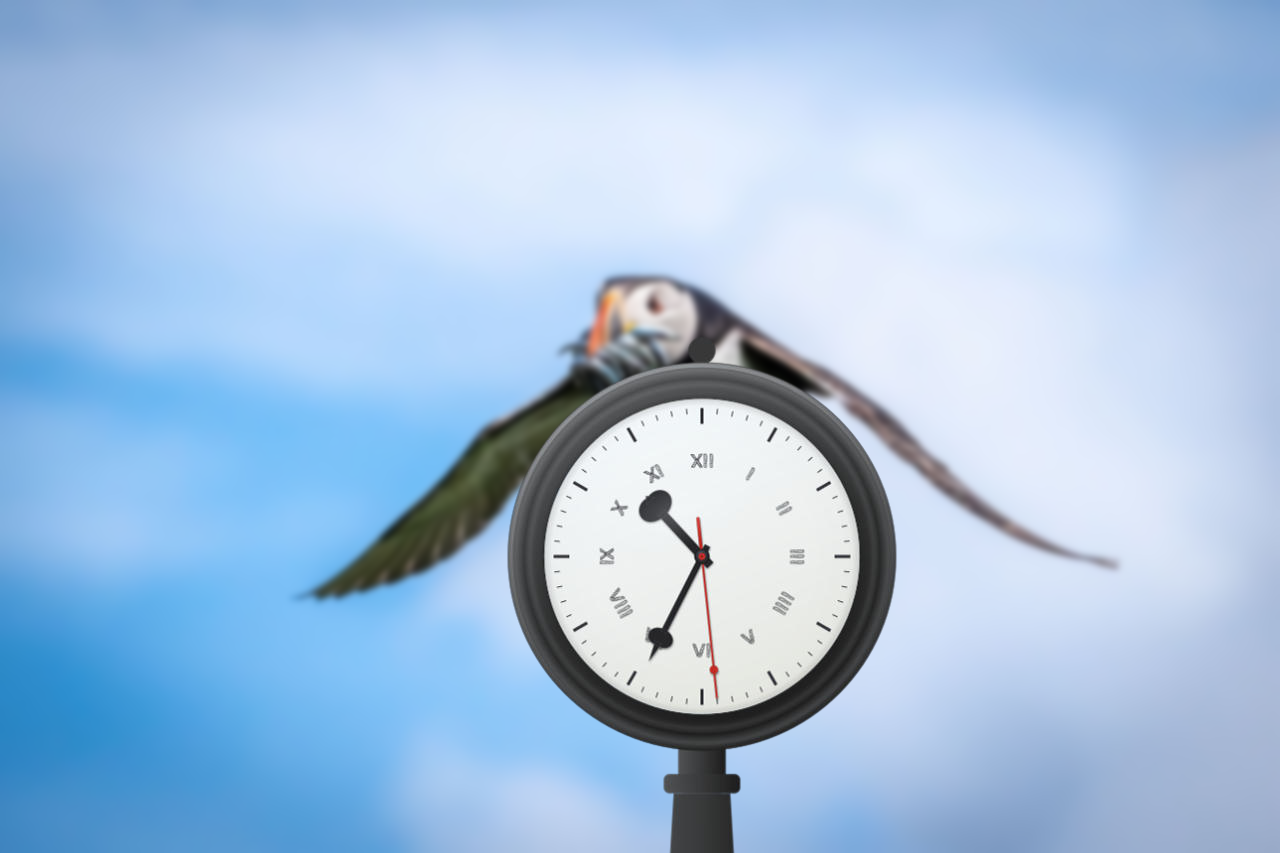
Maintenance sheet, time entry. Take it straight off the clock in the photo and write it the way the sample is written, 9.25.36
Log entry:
10.34.29
